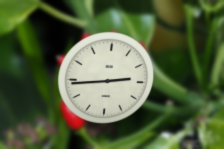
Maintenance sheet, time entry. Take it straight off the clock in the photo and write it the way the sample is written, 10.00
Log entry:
2.44
